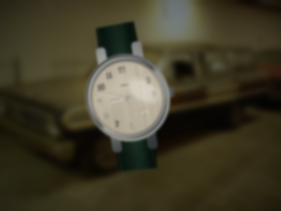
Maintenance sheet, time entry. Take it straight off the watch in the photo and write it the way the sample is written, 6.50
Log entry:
8.48
